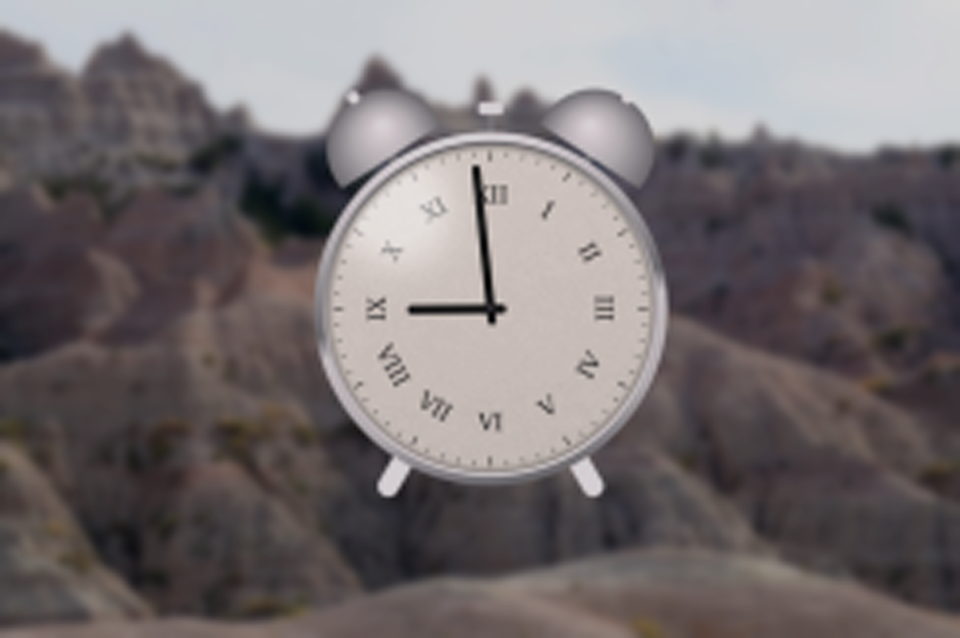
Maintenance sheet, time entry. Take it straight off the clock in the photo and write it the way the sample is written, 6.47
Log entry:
8.59
